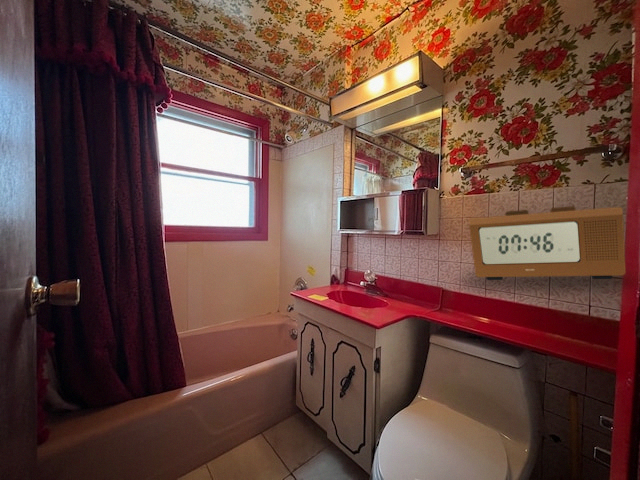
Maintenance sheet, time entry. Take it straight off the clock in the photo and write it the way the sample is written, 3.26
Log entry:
7.46
